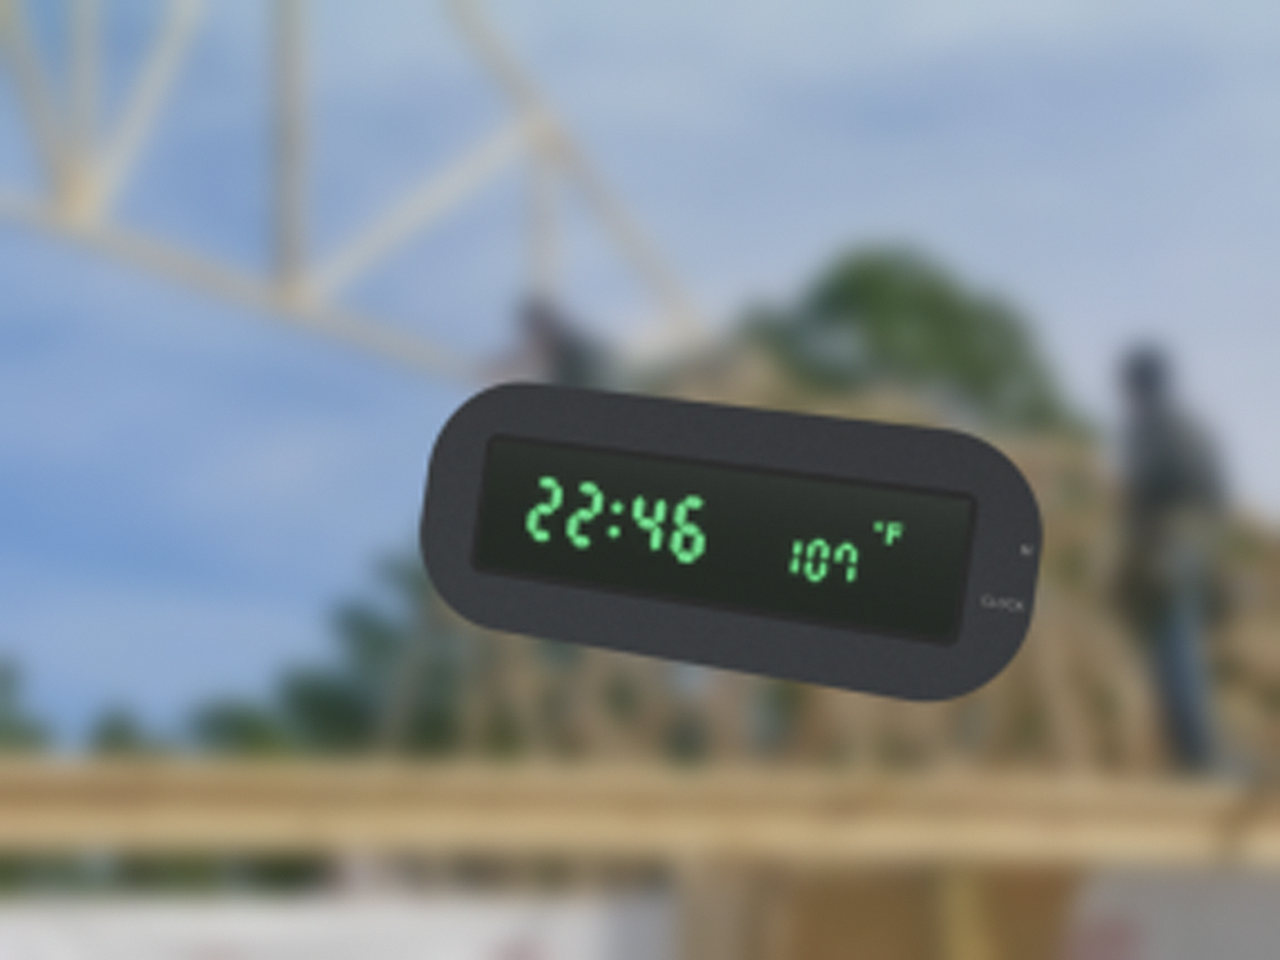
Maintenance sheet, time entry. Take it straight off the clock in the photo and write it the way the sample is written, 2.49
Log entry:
22.46
